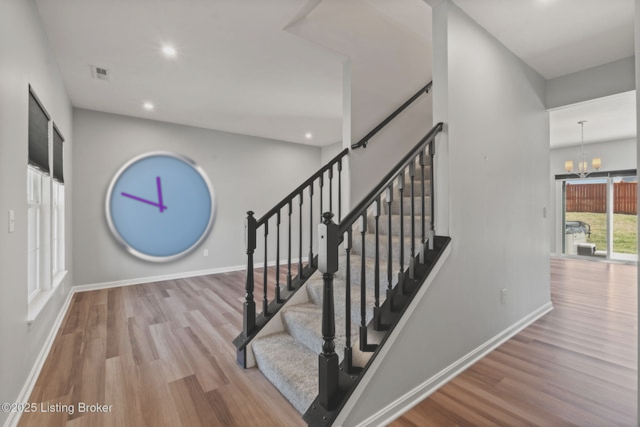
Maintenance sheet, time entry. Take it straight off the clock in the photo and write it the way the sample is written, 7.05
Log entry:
11.48
